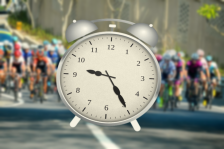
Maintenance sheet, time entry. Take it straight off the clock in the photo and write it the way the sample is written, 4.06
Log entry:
9.25
